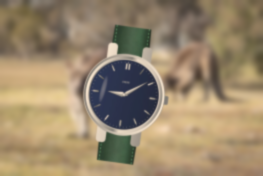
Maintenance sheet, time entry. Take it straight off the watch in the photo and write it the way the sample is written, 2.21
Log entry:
9.09
